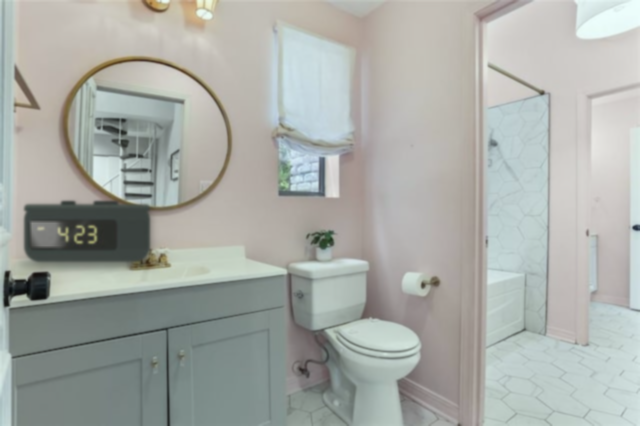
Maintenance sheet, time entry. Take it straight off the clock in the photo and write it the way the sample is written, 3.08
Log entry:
4.23
